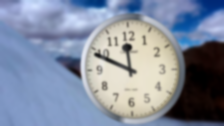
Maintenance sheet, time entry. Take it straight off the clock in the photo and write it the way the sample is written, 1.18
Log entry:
11.49
